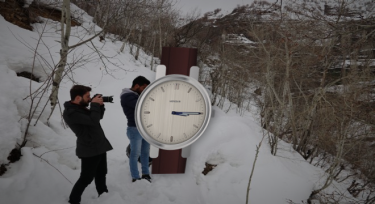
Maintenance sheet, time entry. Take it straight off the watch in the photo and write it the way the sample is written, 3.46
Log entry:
3.15
